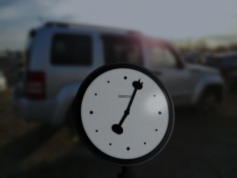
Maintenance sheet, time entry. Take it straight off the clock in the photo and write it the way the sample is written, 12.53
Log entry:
7.04
